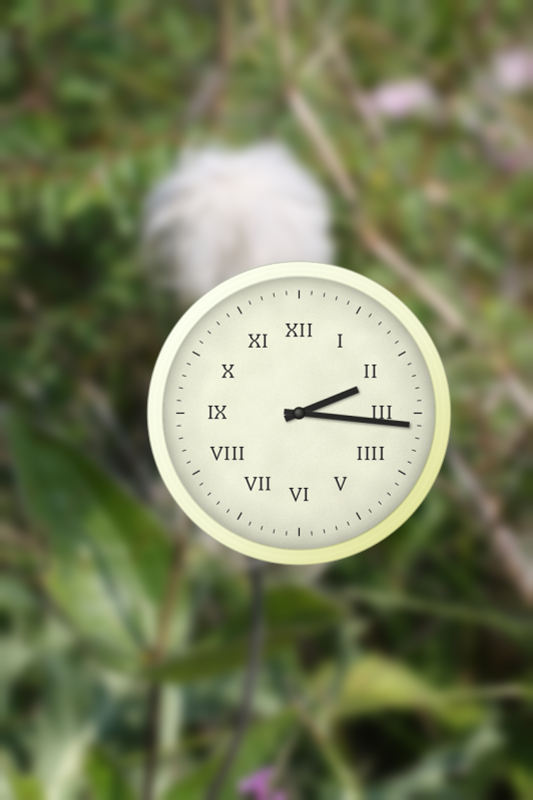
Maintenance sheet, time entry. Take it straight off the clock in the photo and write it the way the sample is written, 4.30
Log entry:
2.16
